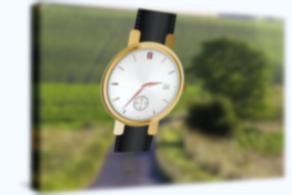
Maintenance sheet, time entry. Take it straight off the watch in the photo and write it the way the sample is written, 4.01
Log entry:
2.36
